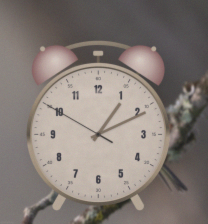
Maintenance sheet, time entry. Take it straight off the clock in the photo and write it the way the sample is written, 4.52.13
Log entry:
1.10.50
